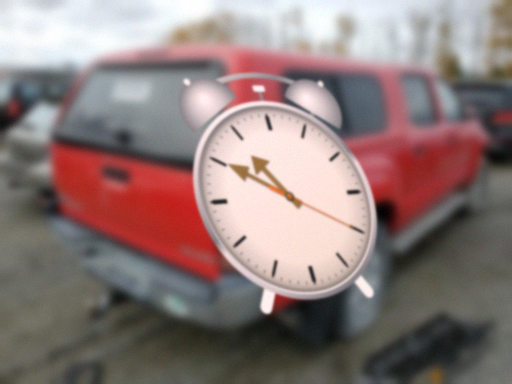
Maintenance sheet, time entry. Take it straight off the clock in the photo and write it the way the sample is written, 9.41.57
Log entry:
10.50.20
